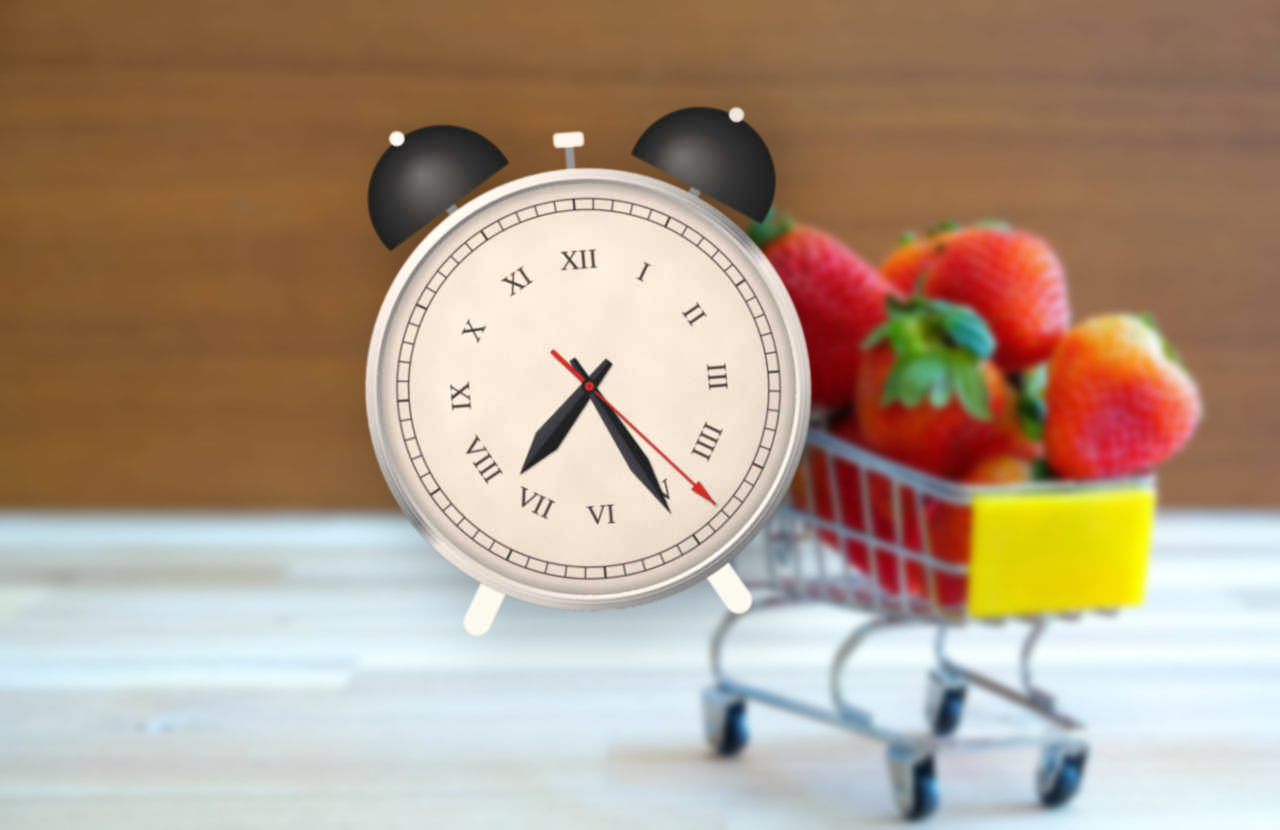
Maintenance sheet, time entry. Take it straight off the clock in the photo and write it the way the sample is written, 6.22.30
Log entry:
7.25.23
